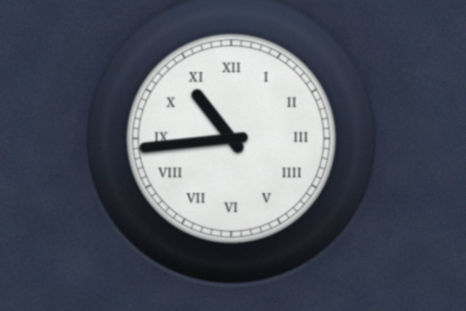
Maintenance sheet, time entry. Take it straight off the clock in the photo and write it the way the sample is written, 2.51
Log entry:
10.44
